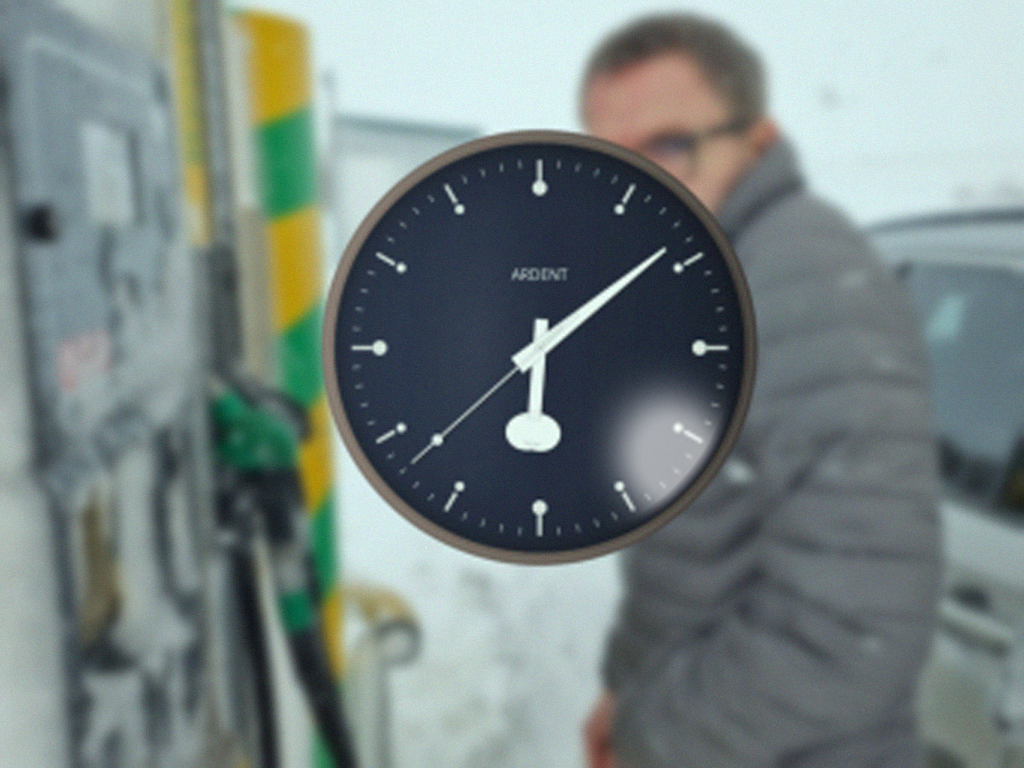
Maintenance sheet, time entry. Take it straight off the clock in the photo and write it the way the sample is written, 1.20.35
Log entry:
6.08.38
